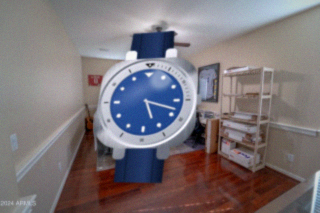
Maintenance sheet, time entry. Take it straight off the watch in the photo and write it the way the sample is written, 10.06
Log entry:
5.18
